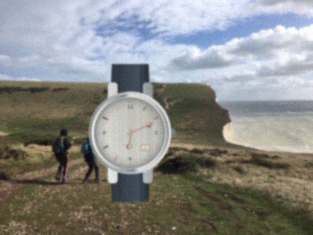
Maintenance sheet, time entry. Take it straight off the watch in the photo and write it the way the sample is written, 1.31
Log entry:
6.11
